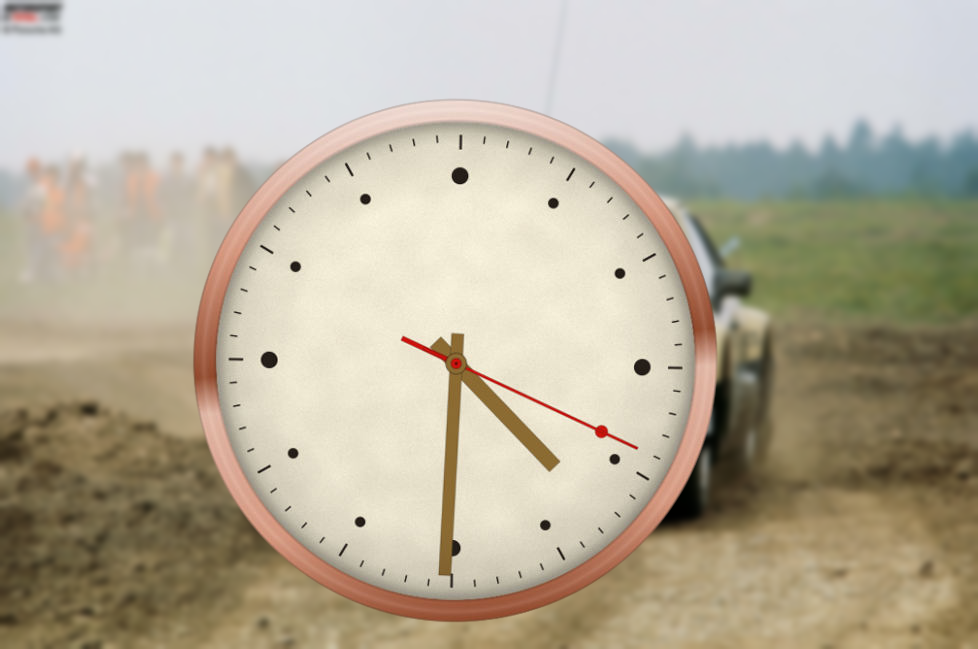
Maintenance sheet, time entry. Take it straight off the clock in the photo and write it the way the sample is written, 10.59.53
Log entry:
4.30.19
